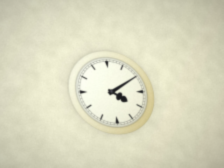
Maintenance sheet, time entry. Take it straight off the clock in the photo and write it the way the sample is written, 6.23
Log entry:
4.10
